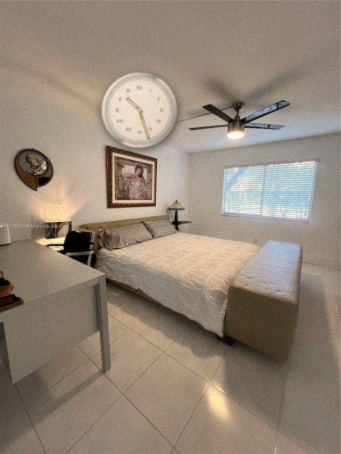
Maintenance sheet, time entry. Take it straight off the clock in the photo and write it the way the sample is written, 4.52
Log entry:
10.27
